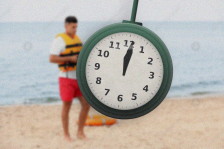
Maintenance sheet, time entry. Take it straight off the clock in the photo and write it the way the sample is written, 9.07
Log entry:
12.01
